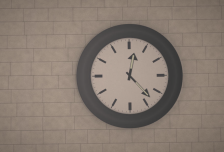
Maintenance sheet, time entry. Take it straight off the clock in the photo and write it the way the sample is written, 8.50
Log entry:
12.23
